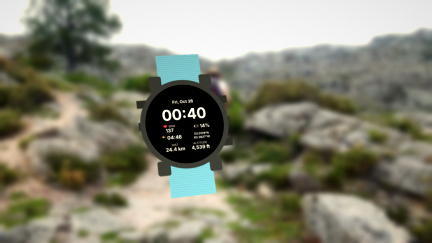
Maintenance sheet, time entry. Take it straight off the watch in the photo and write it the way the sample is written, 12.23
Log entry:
0.40
